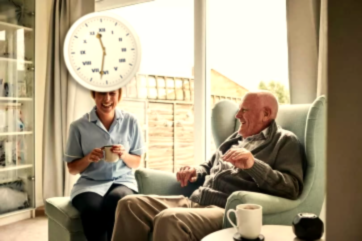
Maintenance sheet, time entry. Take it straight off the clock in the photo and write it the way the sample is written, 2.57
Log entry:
11.32
